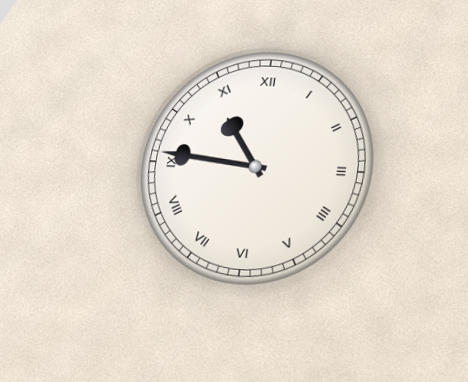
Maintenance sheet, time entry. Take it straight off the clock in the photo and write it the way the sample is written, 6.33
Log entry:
10.46
